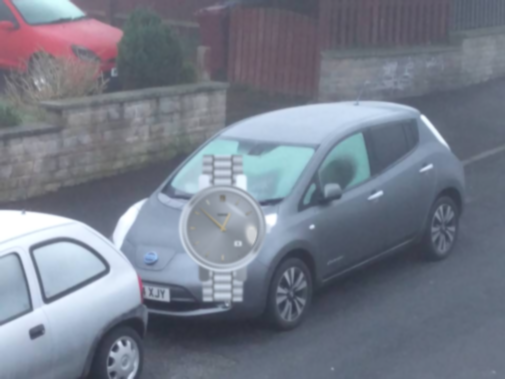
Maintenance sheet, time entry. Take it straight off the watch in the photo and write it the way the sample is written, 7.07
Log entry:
12.52
